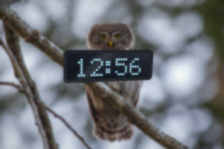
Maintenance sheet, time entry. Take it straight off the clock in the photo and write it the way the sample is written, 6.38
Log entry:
12.56
